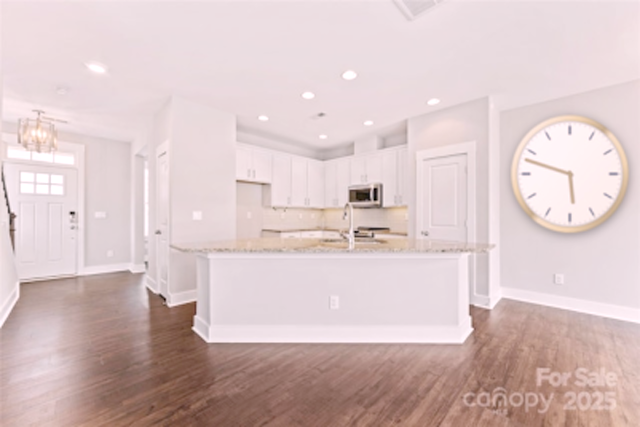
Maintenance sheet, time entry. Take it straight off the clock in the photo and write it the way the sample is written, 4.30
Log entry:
5.48
